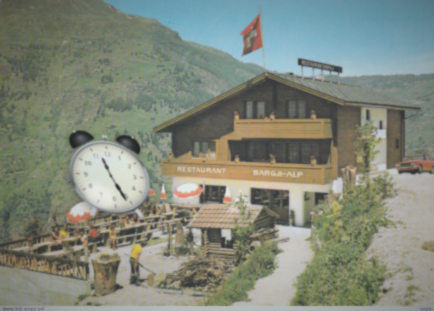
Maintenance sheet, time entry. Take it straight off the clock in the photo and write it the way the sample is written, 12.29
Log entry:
11.26
